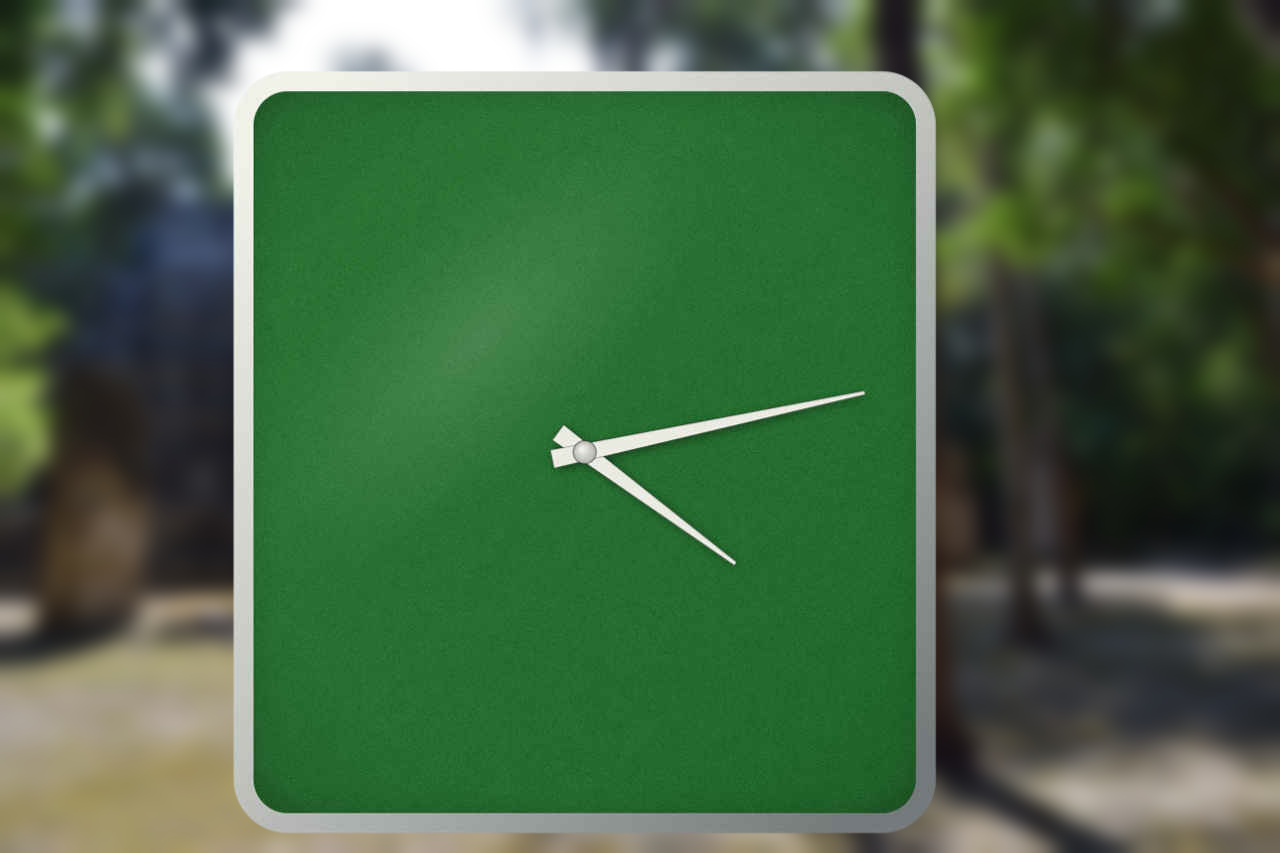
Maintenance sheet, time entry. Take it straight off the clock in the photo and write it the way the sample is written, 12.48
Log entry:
4.13
